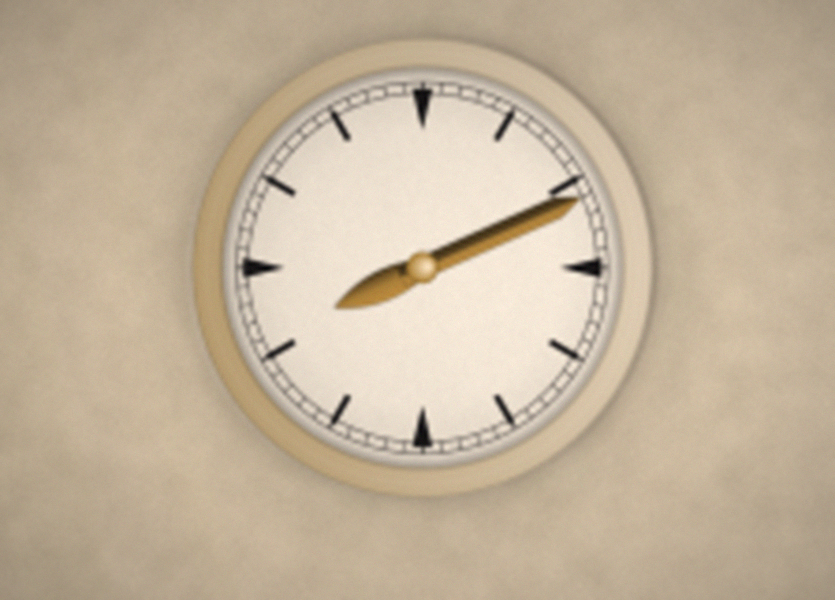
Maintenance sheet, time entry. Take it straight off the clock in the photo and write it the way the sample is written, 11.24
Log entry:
8.11
